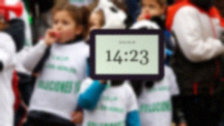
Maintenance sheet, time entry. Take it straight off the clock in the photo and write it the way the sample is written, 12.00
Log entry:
14.23
